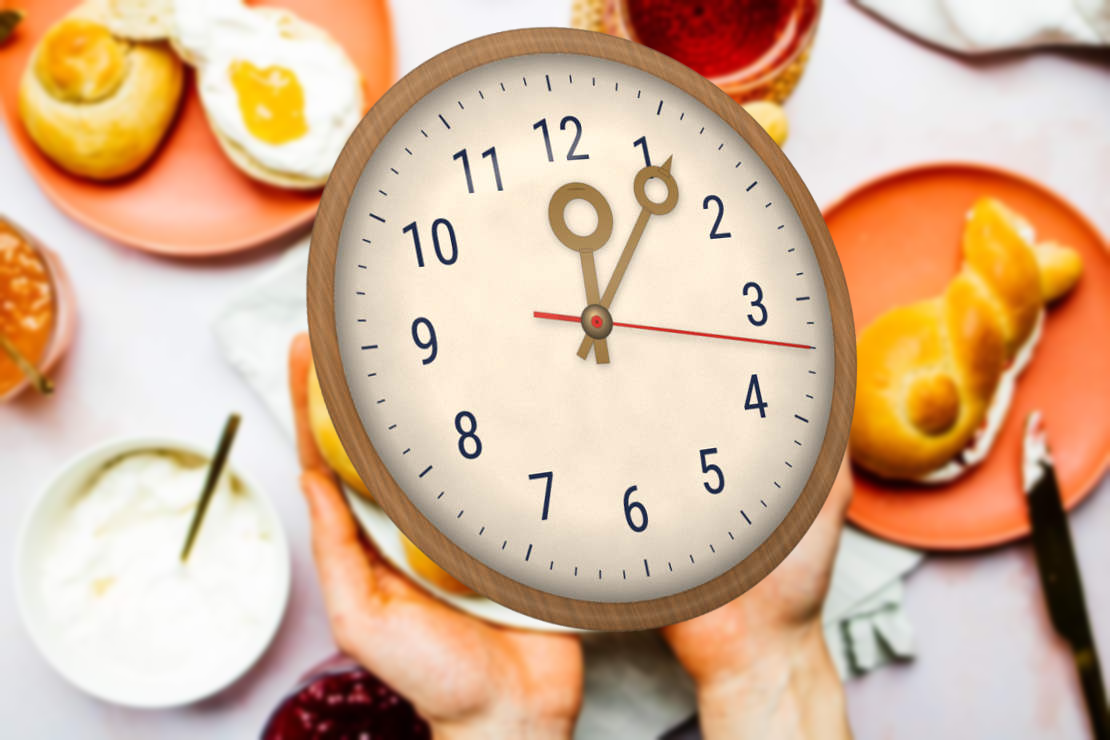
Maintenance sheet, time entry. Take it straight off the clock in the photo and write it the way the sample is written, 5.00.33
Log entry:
12.06.17
